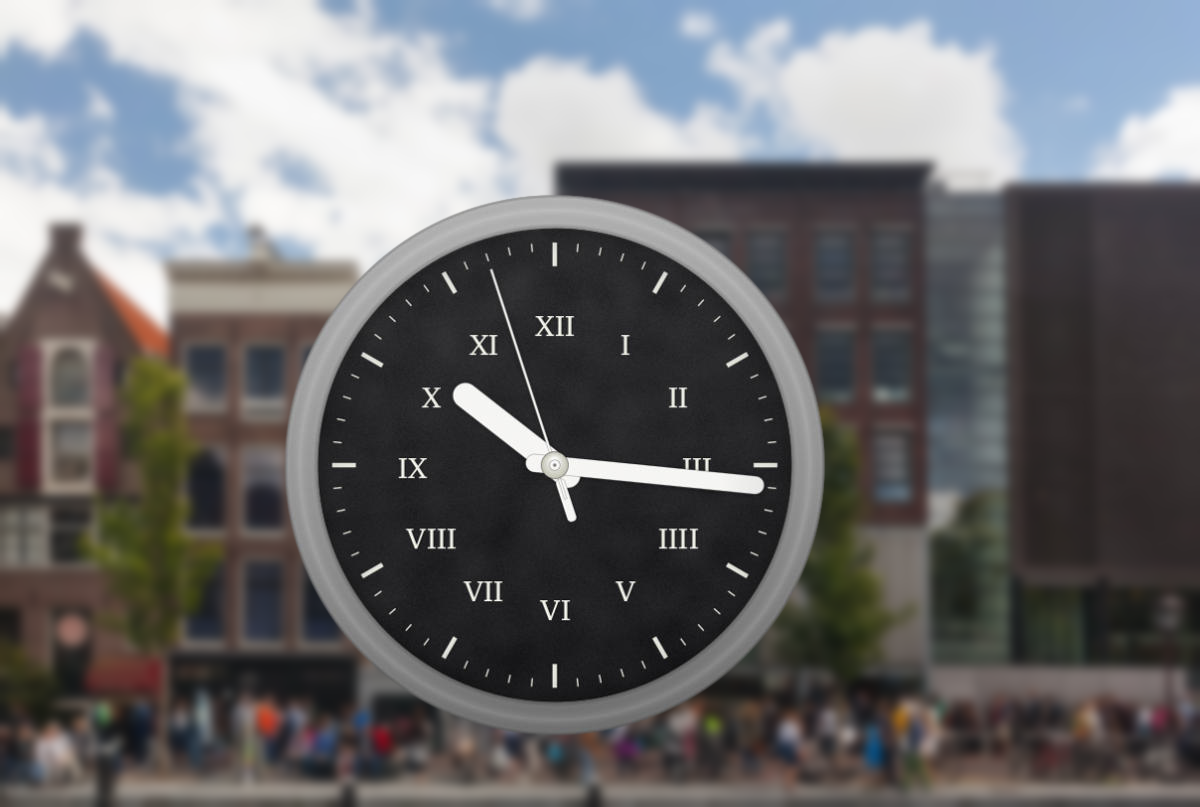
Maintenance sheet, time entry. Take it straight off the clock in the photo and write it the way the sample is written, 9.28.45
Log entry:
10.15.57
